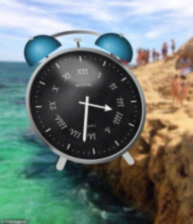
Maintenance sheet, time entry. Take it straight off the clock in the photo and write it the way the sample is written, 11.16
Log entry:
3.32
